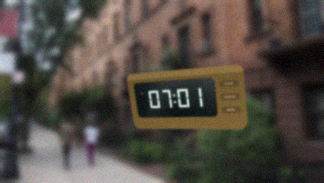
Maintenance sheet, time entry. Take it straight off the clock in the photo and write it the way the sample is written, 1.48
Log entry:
7.01
